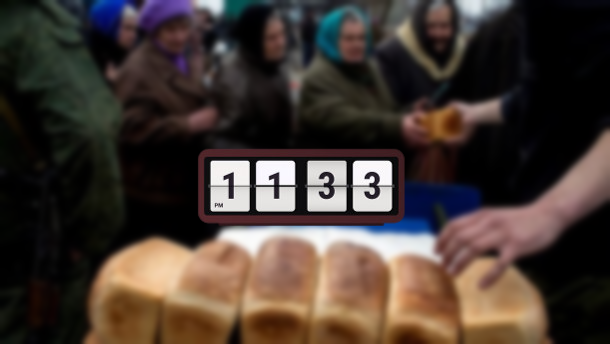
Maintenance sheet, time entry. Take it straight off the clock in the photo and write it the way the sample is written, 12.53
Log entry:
11.33
